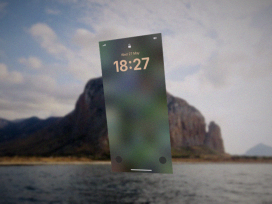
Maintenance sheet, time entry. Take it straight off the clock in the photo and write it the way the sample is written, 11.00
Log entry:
18.27
